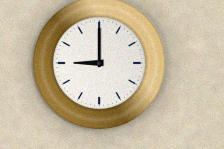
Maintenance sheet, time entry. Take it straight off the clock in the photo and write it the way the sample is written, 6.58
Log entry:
9.00
